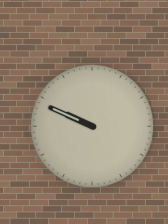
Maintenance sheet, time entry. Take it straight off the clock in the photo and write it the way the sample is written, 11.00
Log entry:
9.49
